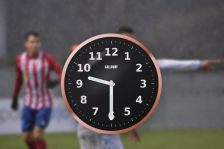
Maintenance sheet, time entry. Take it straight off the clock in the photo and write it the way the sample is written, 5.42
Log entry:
9.30
